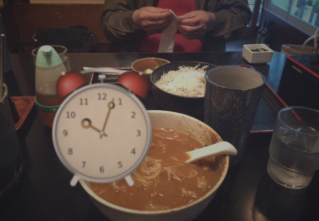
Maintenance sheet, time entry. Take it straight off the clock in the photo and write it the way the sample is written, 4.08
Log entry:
10.03
